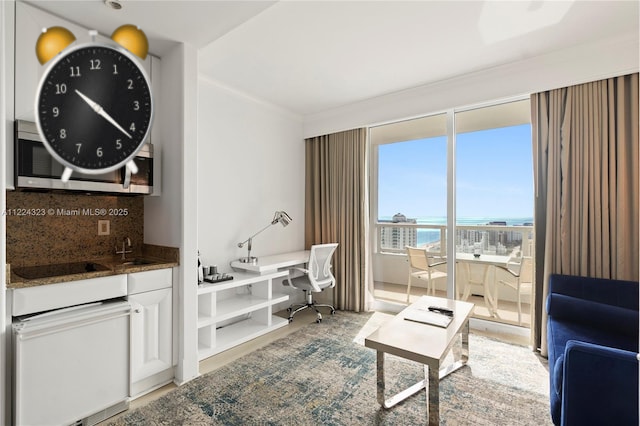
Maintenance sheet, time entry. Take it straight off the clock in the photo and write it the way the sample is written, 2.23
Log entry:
10.22
